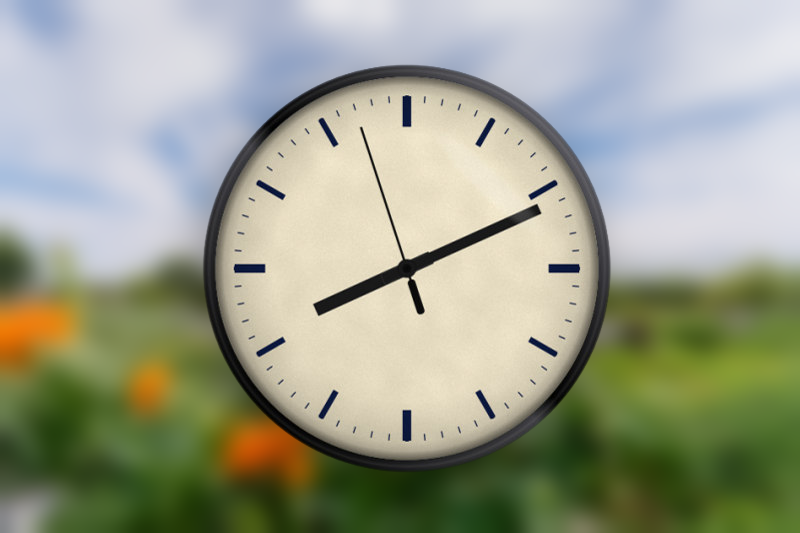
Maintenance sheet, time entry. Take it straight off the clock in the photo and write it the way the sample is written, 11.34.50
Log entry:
8.10.57
